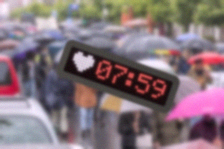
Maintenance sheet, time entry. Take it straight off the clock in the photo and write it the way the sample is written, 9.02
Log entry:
7.59
